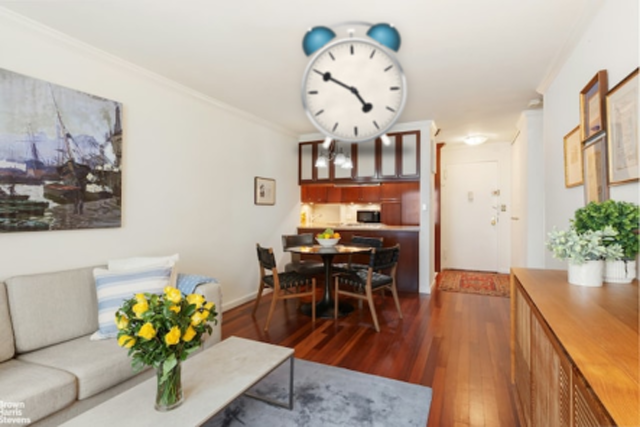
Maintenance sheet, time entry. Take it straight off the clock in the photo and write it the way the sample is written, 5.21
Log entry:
4.50
